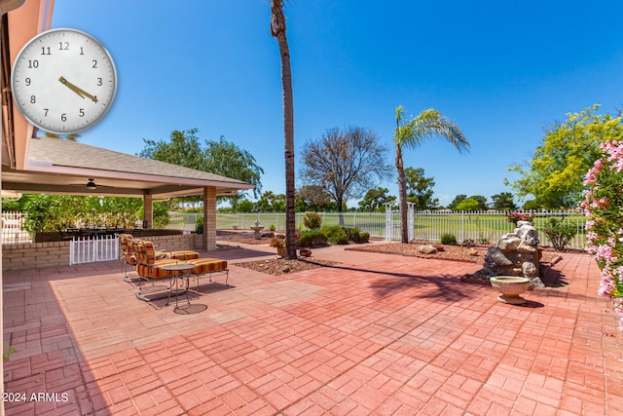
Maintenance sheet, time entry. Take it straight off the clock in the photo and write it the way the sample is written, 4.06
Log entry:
4.20
